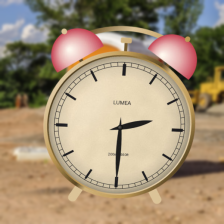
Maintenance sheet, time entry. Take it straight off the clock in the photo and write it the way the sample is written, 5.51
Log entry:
2.30
